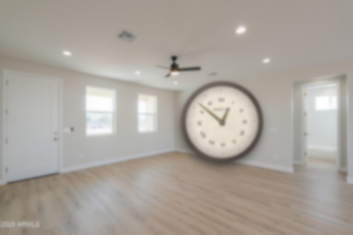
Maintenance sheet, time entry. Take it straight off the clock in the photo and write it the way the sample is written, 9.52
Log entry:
12.52
